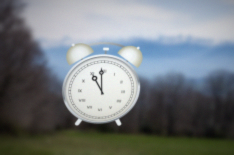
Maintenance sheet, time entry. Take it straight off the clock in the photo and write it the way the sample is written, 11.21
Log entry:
10.59
